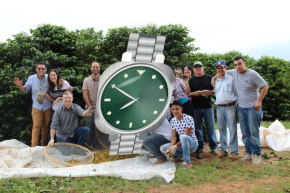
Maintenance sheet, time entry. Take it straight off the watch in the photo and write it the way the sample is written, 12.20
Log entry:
7.50
